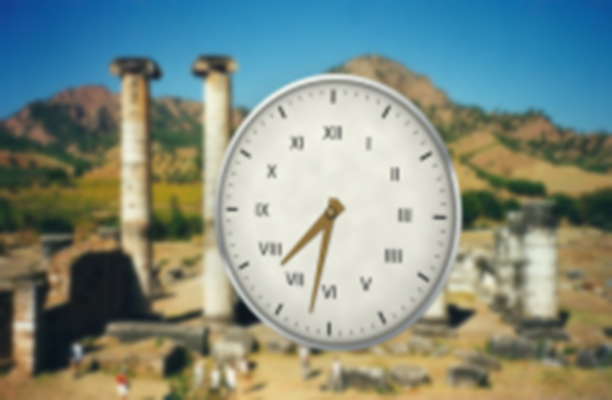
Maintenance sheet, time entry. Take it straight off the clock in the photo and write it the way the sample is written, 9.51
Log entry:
7.32
